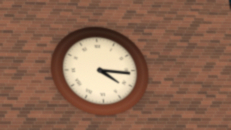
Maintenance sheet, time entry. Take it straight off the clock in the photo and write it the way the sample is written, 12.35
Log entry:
4.16
